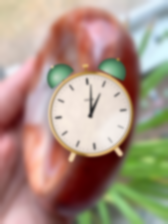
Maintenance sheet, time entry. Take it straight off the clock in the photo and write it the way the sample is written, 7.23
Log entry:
1.01
